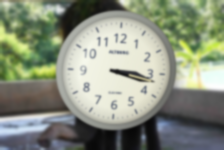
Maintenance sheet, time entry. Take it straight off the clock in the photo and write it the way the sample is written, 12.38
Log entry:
3.17
